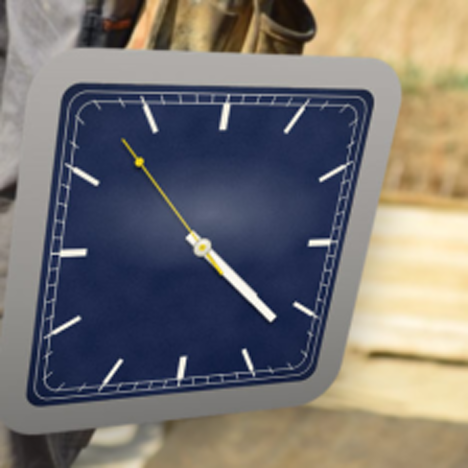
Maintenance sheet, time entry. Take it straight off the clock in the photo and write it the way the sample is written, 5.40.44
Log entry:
4.21.53
